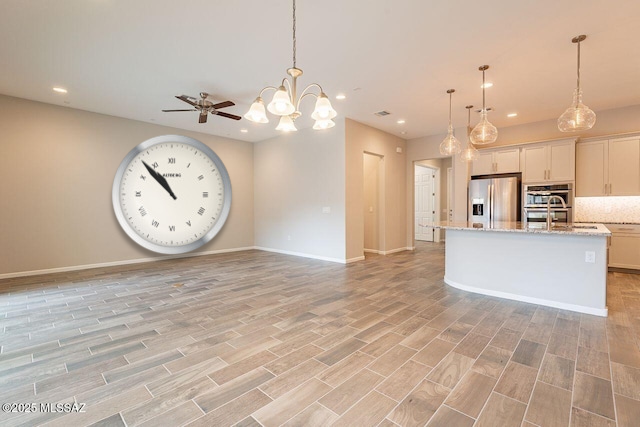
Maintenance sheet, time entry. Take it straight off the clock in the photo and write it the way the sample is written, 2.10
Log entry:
10.53
